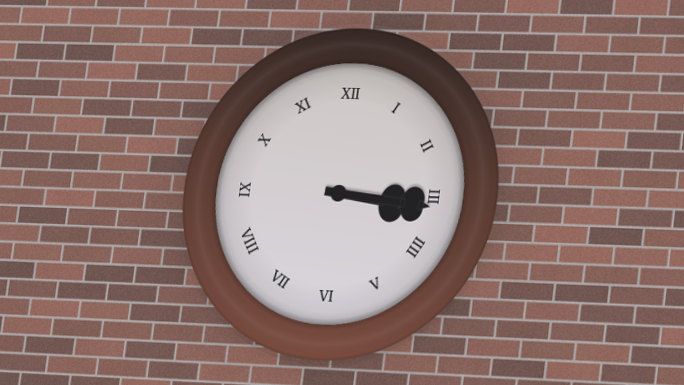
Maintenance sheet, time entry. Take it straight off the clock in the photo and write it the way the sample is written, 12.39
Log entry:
3.16
